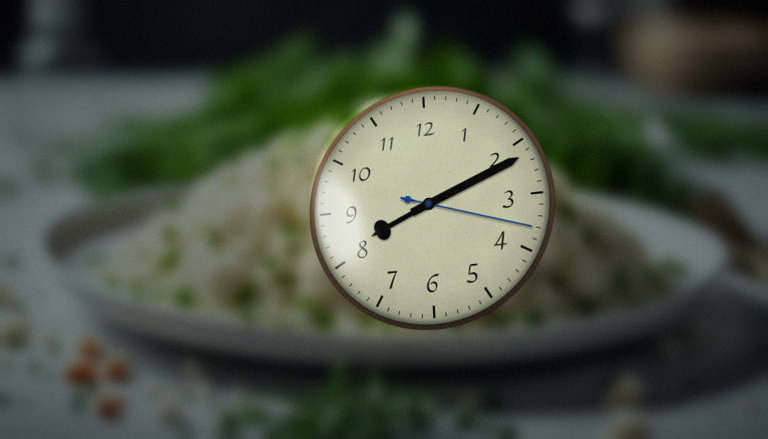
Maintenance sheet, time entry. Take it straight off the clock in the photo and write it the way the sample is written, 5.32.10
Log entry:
8.11.18
